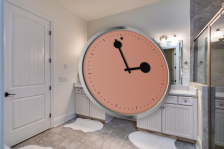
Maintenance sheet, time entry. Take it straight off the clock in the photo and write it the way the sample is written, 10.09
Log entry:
2.58
